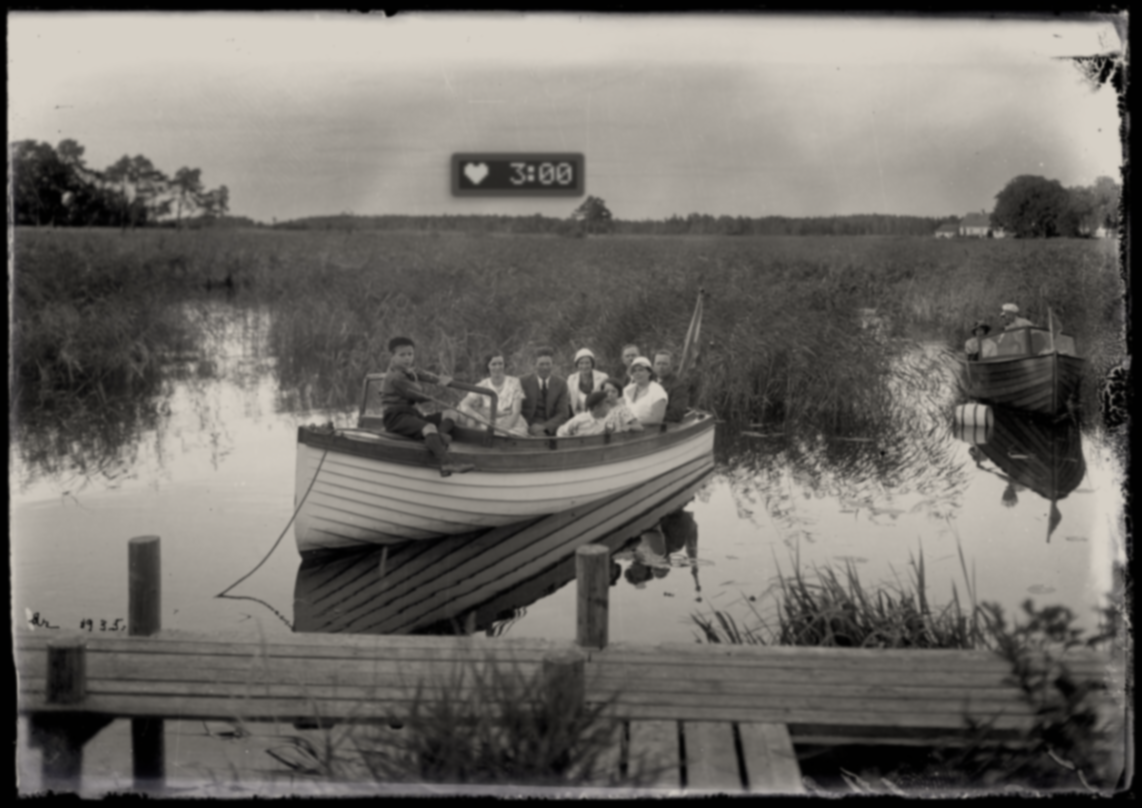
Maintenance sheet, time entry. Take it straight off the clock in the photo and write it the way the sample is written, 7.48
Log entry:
3.00
